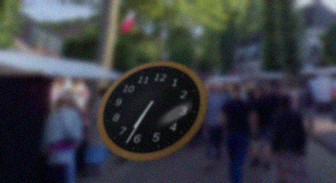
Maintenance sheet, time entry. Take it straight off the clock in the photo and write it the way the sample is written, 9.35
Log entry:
6.32
